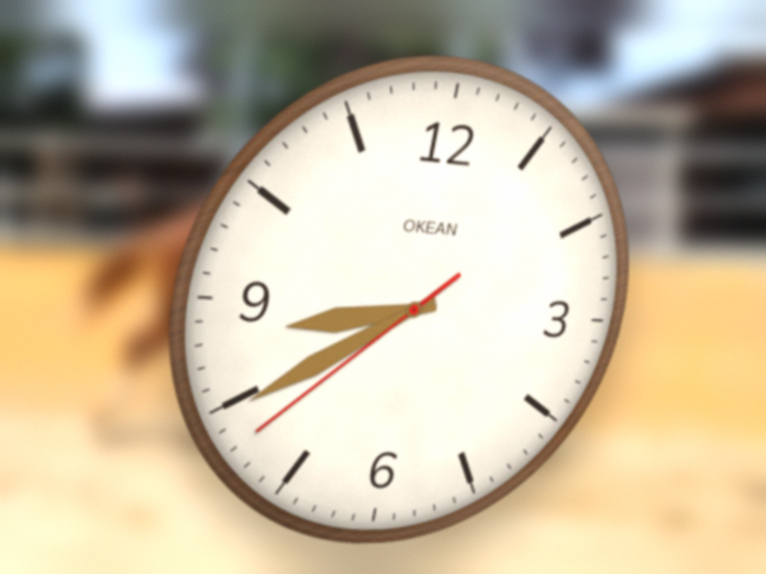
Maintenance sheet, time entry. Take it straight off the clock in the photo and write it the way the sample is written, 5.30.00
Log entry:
8.39.38
